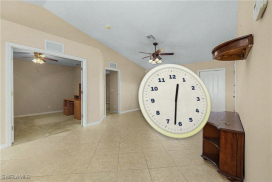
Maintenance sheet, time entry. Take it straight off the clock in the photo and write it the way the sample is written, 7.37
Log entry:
12.32
